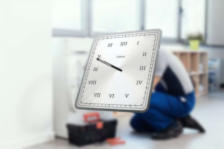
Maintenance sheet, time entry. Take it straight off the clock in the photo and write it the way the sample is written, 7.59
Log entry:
9.49
